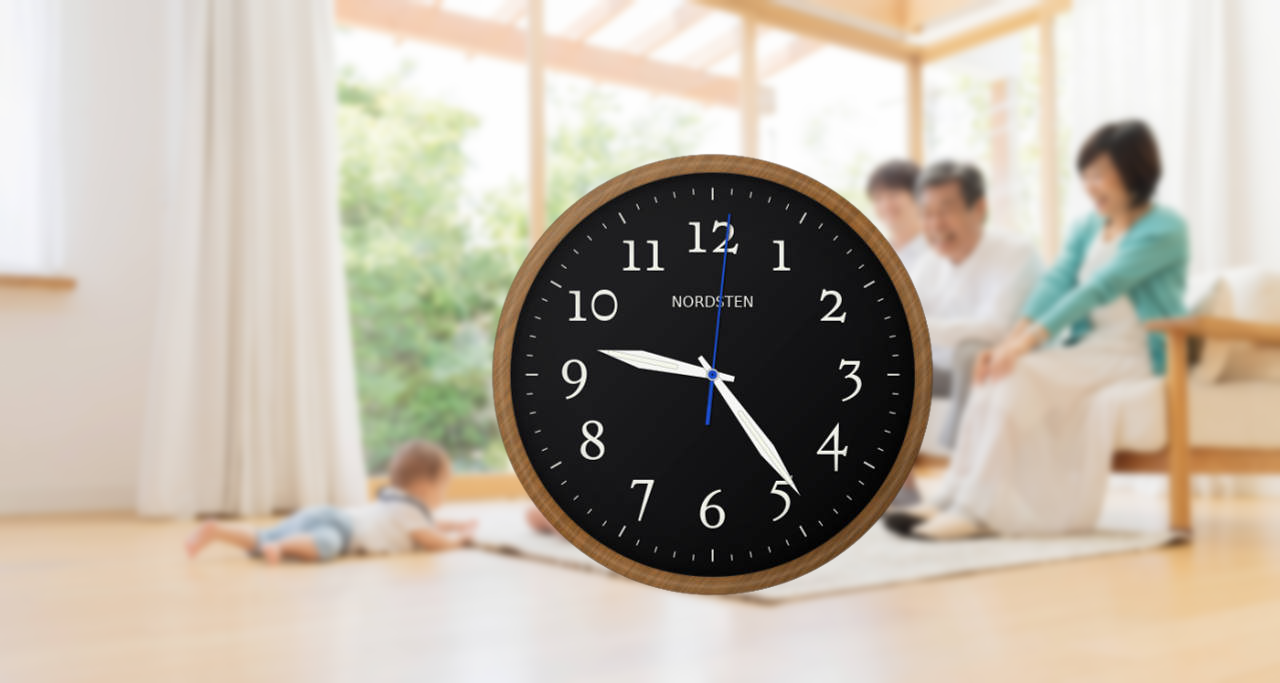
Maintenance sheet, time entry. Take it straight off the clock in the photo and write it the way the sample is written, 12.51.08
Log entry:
9.24.01
